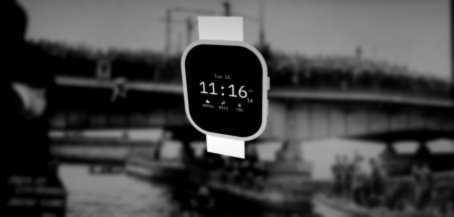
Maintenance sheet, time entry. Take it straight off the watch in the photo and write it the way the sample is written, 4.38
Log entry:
11.16
